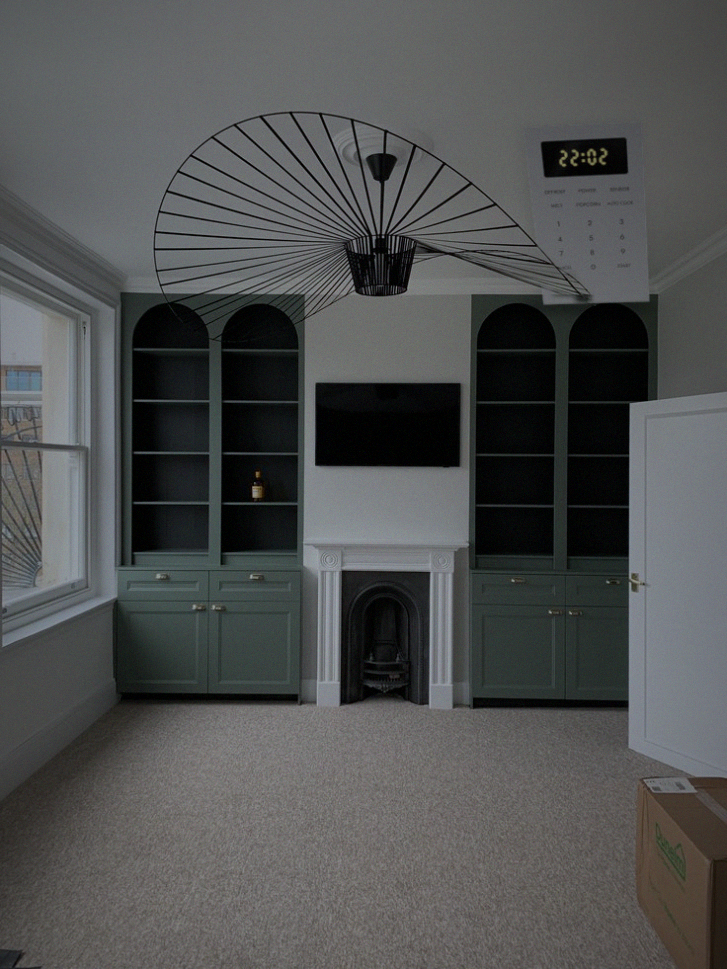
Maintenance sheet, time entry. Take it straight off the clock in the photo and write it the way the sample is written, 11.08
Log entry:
22.02
